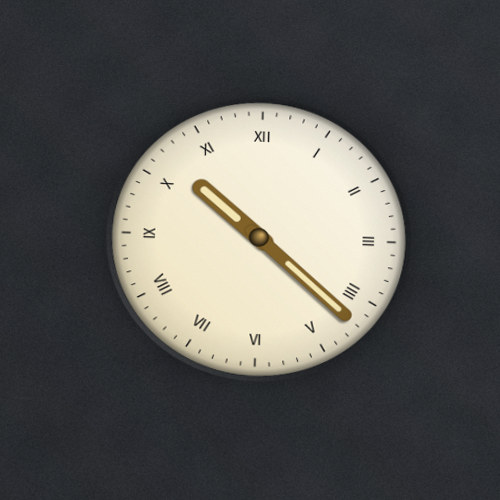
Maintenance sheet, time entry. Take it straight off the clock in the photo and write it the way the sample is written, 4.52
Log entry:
10.22
